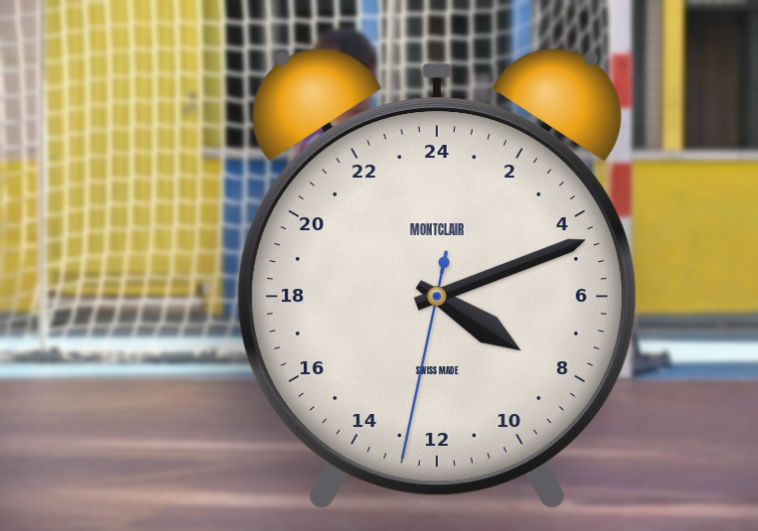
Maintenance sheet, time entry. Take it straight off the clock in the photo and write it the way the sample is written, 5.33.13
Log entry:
8.11.32
